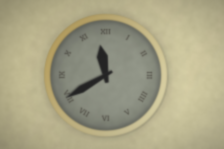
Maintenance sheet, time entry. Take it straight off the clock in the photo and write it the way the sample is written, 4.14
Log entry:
11.40
